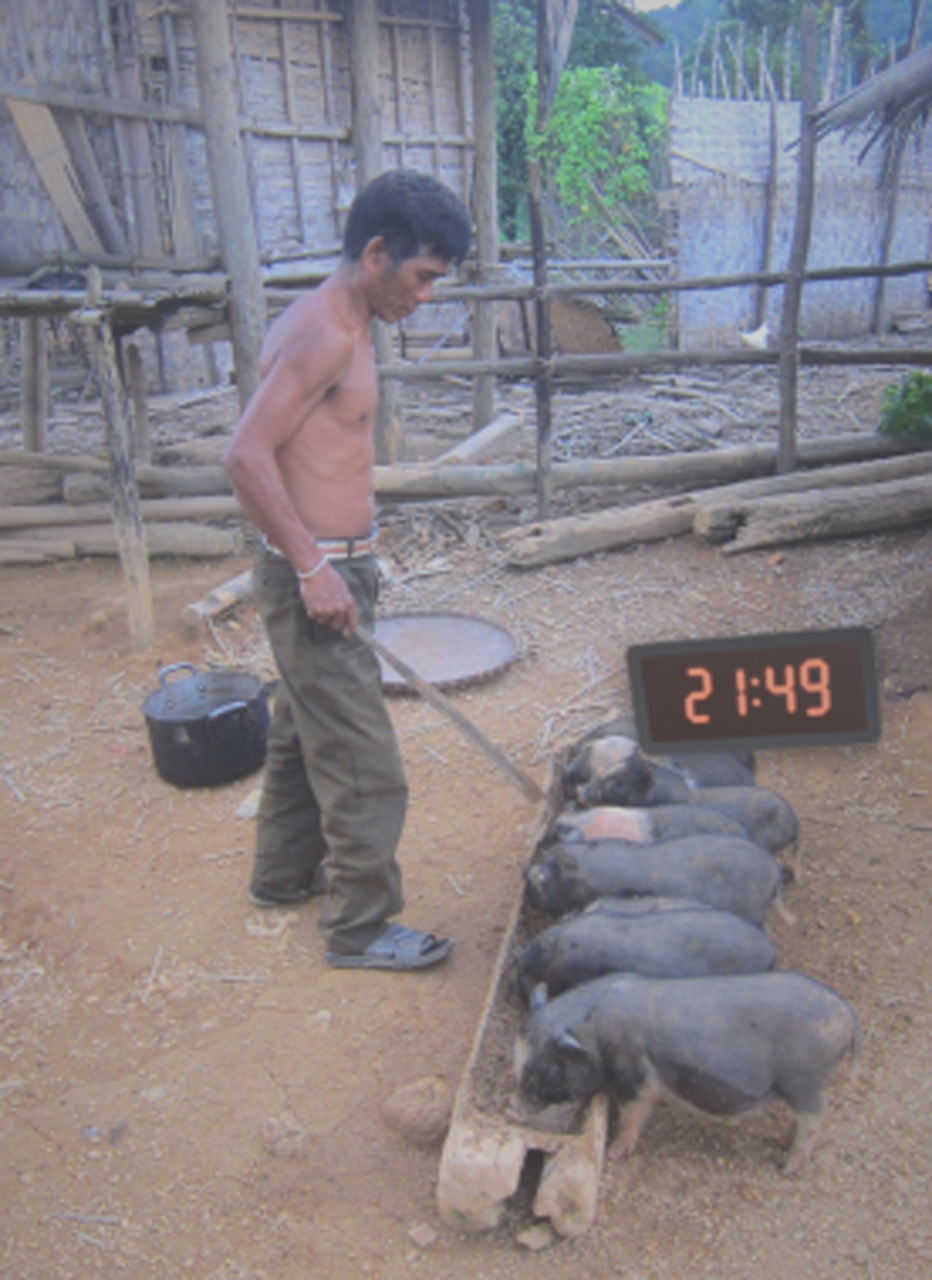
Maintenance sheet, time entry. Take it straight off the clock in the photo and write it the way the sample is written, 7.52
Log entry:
21.49
